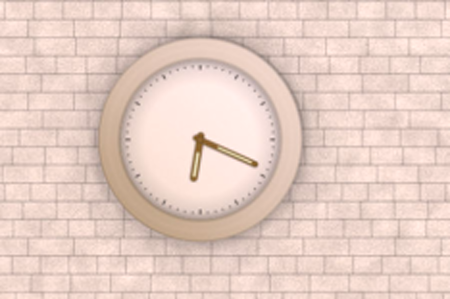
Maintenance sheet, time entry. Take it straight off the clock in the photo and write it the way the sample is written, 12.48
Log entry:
6.19
